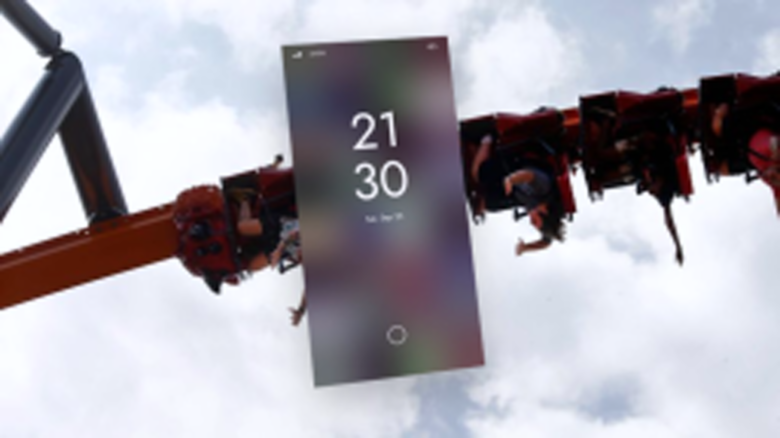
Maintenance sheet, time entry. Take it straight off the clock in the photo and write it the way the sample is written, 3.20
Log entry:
21.30
